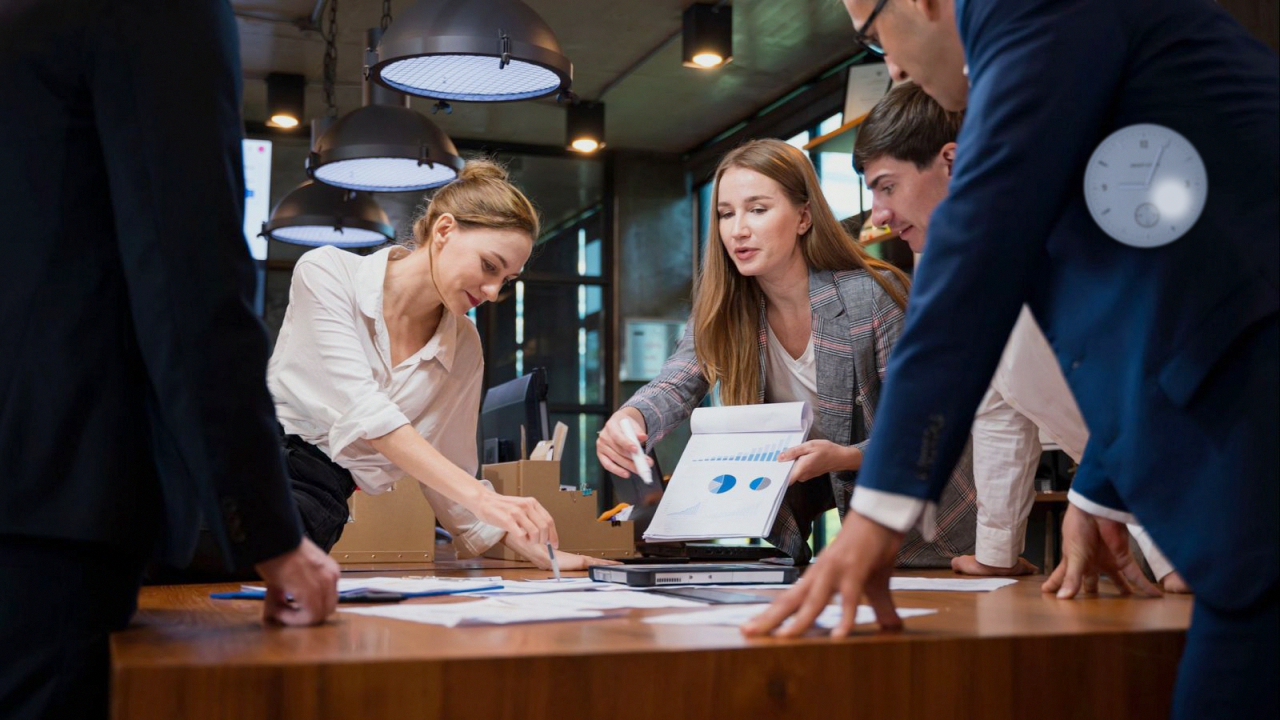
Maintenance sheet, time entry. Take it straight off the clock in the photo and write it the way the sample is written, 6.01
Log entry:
9.04
